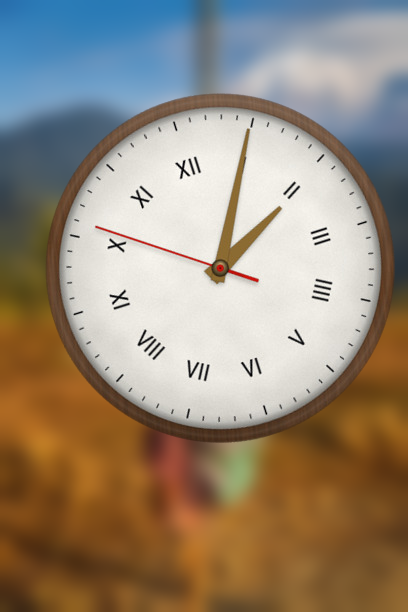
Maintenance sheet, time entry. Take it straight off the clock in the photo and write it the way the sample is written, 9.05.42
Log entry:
2.04.51
